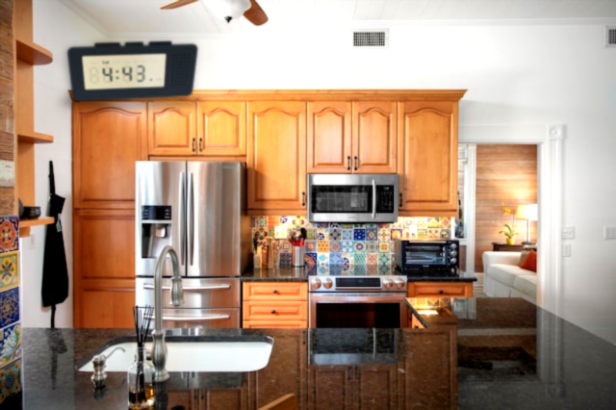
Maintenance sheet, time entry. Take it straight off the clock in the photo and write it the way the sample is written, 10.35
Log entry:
4.43
